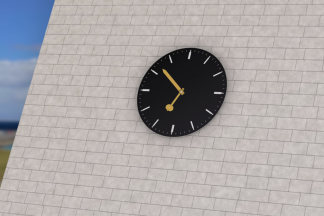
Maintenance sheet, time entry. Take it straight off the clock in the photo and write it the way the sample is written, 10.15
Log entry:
6.52
